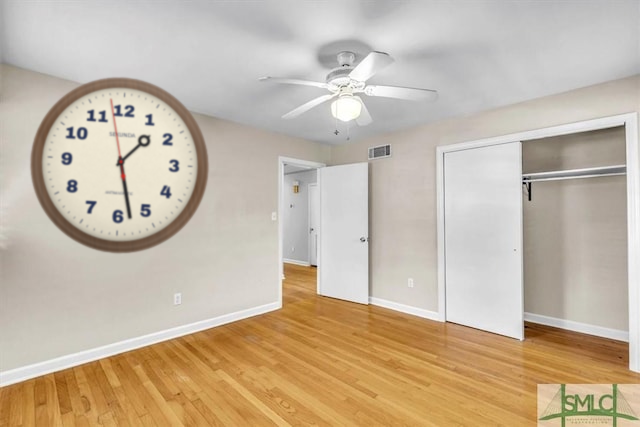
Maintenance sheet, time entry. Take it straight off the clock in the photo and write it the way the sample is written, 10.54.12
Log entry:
1.27.58
